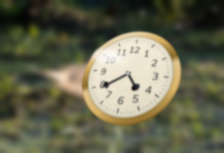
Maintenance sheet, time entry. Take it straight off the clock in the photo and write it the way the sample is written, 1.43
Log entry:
4.39
